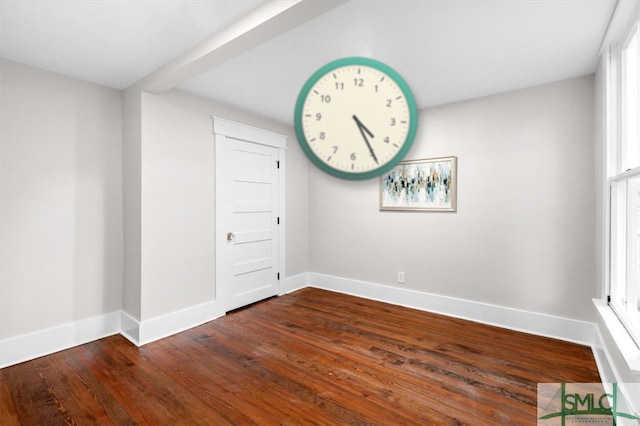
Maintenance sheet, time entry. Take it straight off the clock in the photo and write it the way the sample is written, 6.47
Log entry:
4.25
